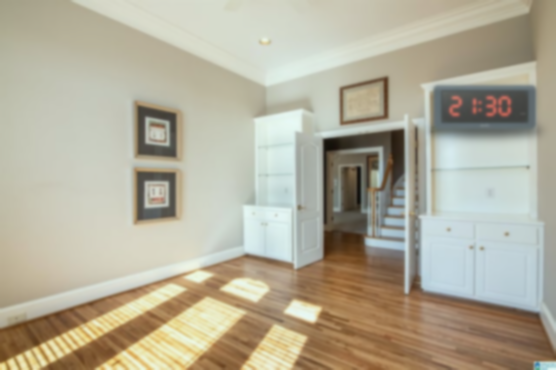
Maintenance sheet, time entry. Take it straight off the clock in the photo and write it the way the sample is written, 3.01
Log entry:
21.30
